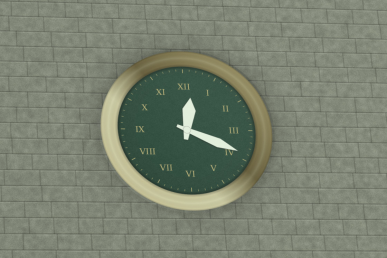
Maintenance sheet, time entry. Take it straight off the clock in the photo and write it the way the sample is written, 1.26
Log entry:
12.19
